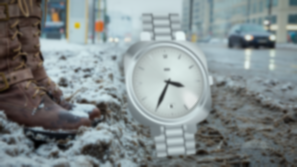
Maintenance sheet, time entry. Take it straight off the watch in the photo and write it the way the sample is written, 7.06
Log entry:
3.35
